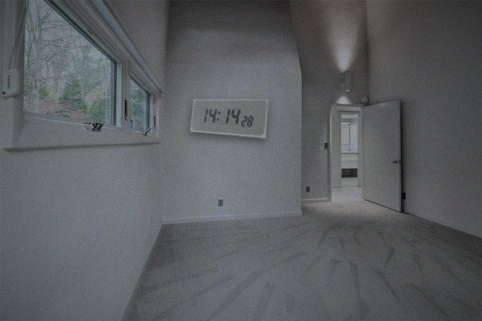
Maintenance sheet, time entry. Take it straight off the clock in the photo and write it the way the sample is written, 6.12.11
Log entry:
14.14.28
